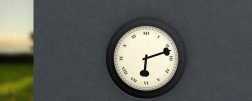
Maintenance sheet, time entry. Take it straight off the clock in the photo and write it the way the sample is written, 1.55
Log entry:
6.12
